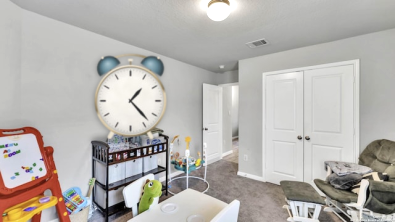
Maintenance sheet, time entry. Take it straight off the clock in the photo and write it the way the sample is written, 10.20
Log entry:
1.23
